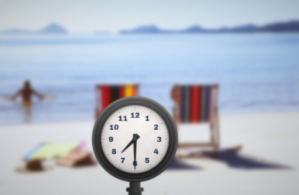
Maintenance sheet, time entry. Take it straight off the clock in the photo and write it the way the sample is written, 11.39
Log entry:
7.30
